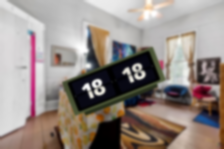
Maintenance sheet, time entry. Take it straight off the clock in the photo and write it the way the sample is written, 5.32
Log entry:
18.18
